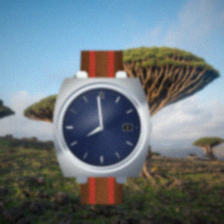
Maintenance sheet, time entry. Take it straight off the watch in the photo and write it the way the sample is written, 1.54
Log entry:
7.59
